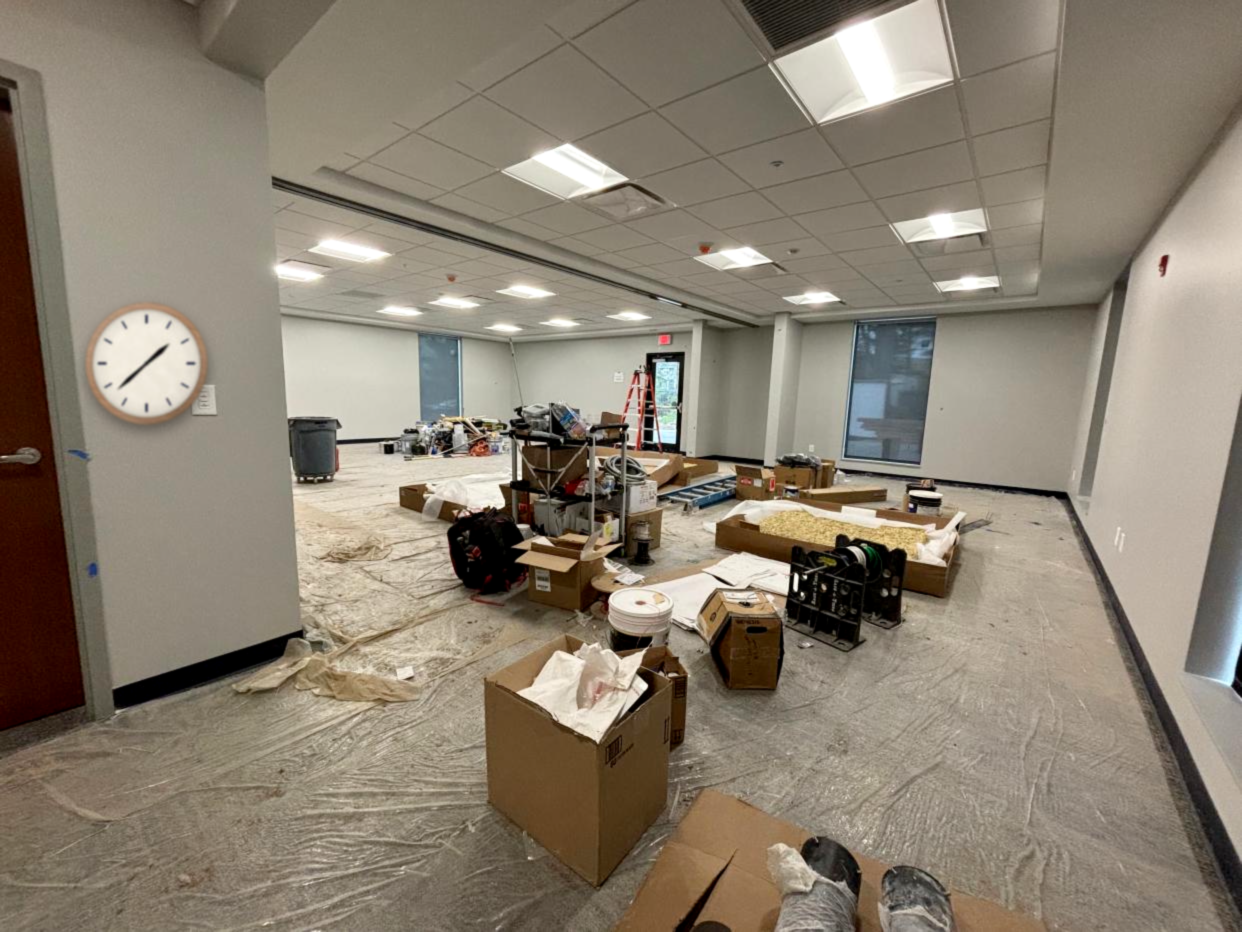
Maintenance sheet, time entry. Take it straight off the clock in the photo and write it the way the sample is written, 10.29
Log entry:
1.38
